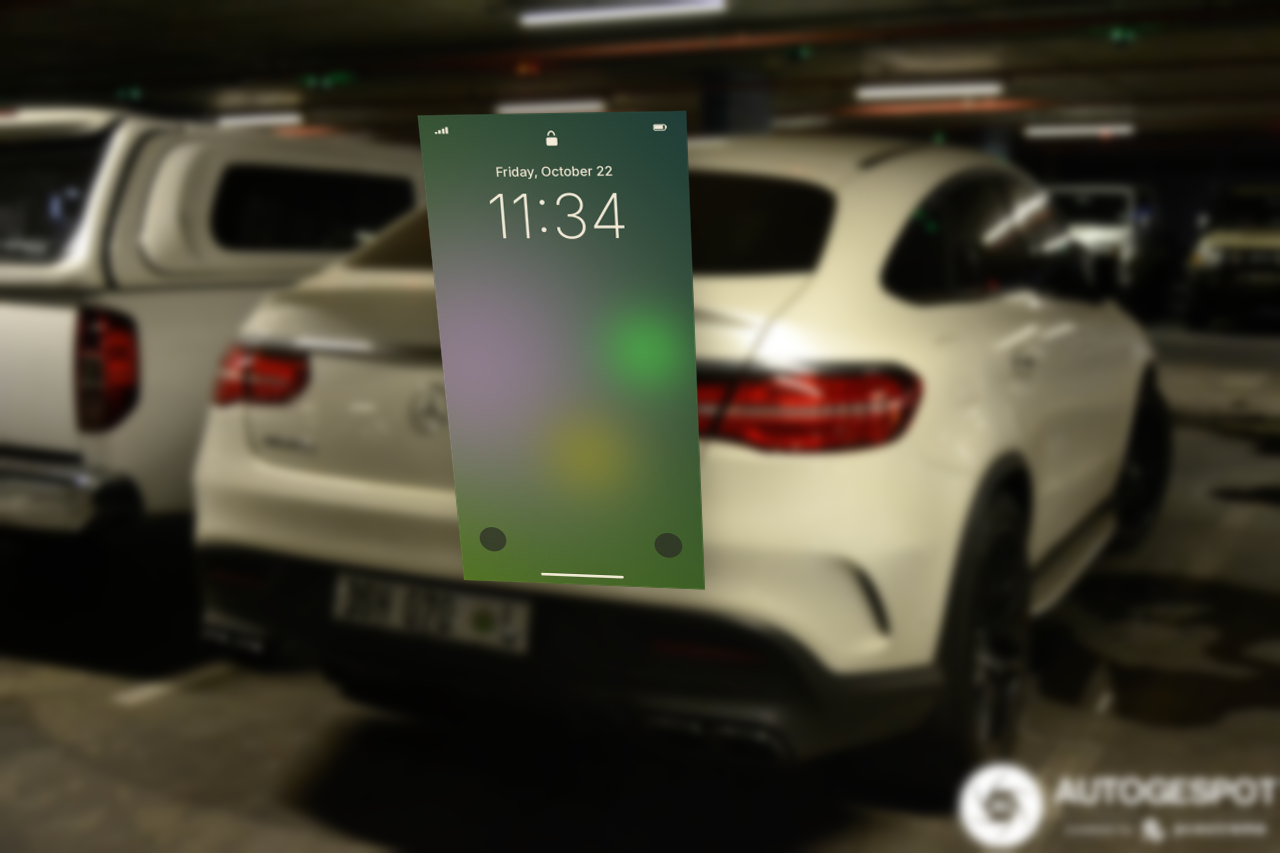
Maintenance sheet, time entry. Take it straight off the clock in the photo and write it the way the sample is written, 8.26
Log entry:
11.34
